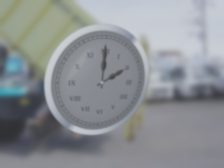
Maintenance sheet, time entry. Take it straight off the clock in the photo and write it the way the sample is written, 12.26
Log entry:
2.00
